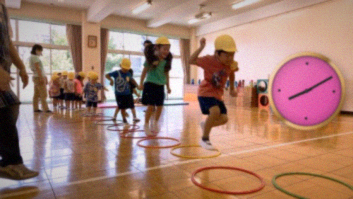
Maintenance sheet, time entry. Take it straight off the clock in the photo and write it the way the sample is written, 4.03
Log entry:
8.10
